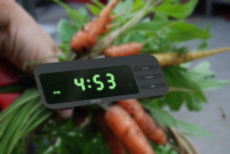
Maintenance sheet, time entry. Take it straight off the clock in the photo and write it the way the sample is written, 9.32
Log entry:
4.53
